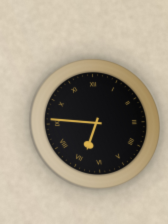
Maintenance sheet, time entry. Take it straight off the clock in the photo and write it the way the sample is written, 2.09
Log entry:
6.46
